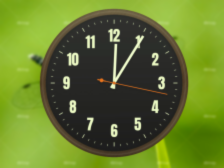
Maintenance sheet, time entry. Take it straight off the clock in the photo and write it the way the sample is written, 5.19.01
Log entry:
12.05.17
